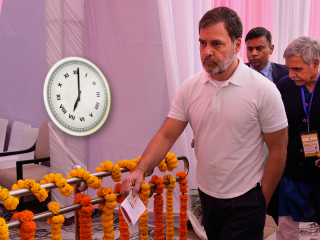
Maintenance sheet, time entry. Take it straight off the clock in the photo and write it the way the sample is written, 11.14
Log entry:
7.01
